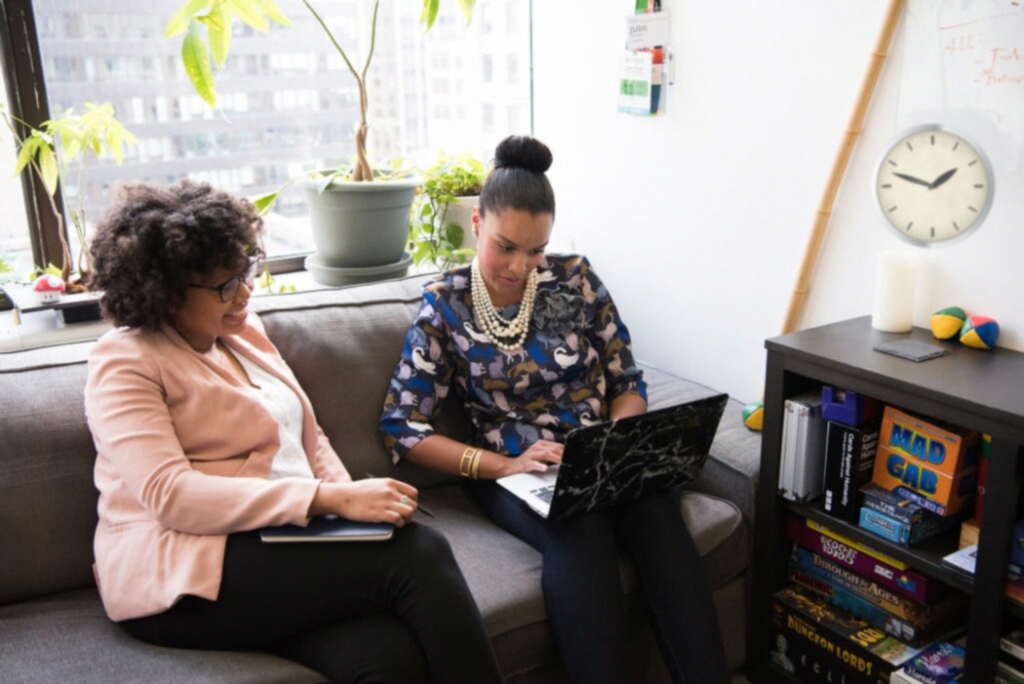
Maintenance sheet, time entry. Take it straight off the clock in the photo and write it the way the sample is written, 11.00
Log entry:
1.48
